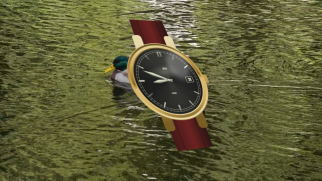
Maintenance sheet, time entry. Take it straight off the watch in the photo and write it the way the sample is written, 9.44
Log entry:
8.49
